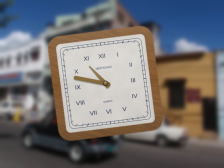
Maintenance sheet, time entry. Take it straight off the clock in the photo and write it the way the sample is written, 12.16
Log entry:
10.48
